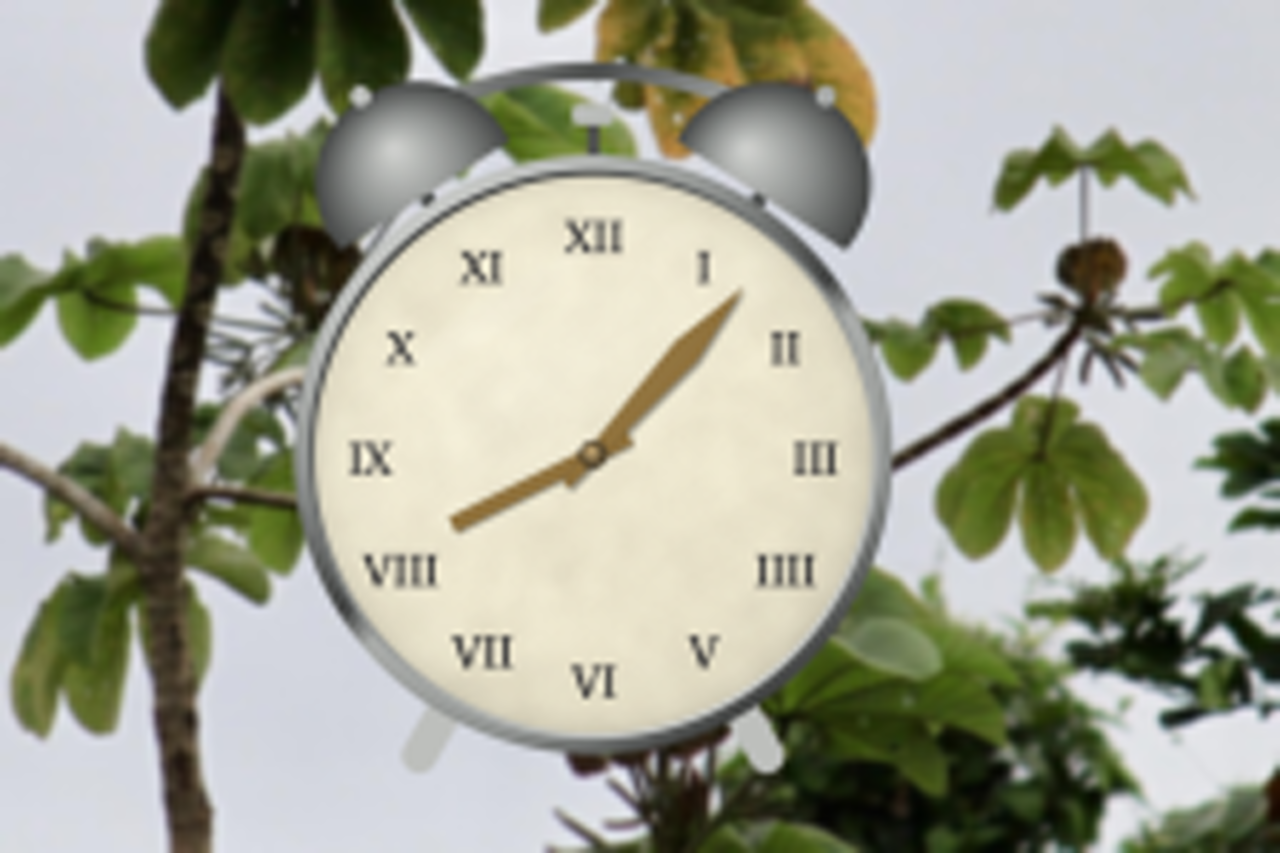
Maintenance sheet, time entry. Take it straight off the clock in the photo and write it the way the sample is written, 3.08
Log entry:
8.07
